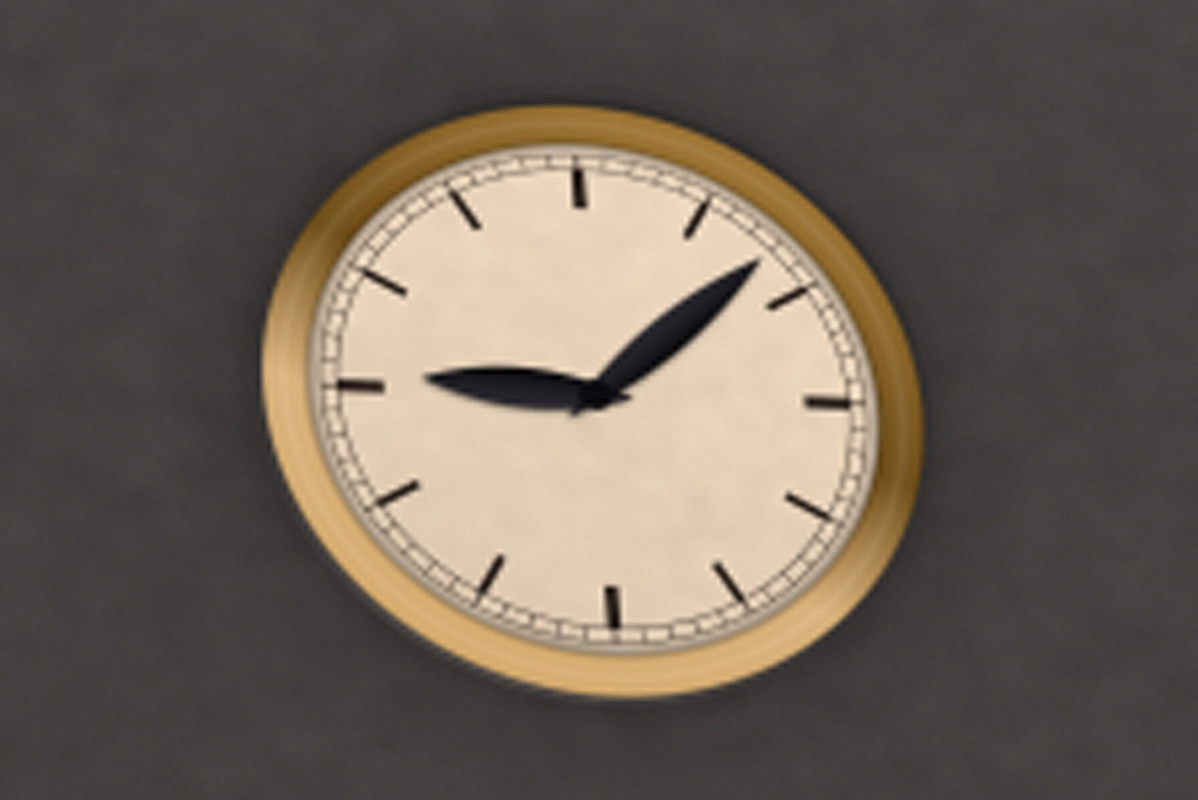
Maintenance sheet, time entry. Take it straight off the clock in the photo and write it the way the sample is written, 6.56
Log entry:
9.08
